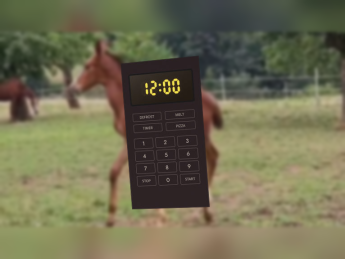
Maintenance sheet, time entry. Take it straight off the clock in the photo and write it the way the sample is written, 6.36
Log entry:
12.00
